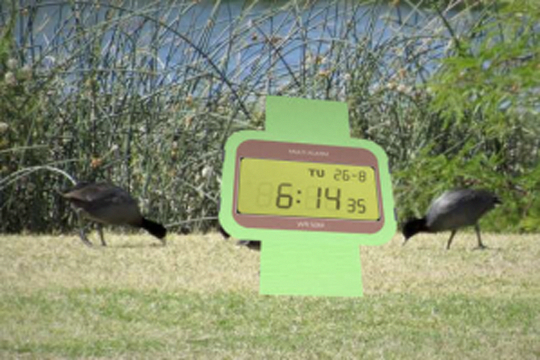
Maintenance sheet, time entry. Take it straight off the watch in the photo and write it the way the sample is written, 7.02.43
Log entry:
6.14.35
